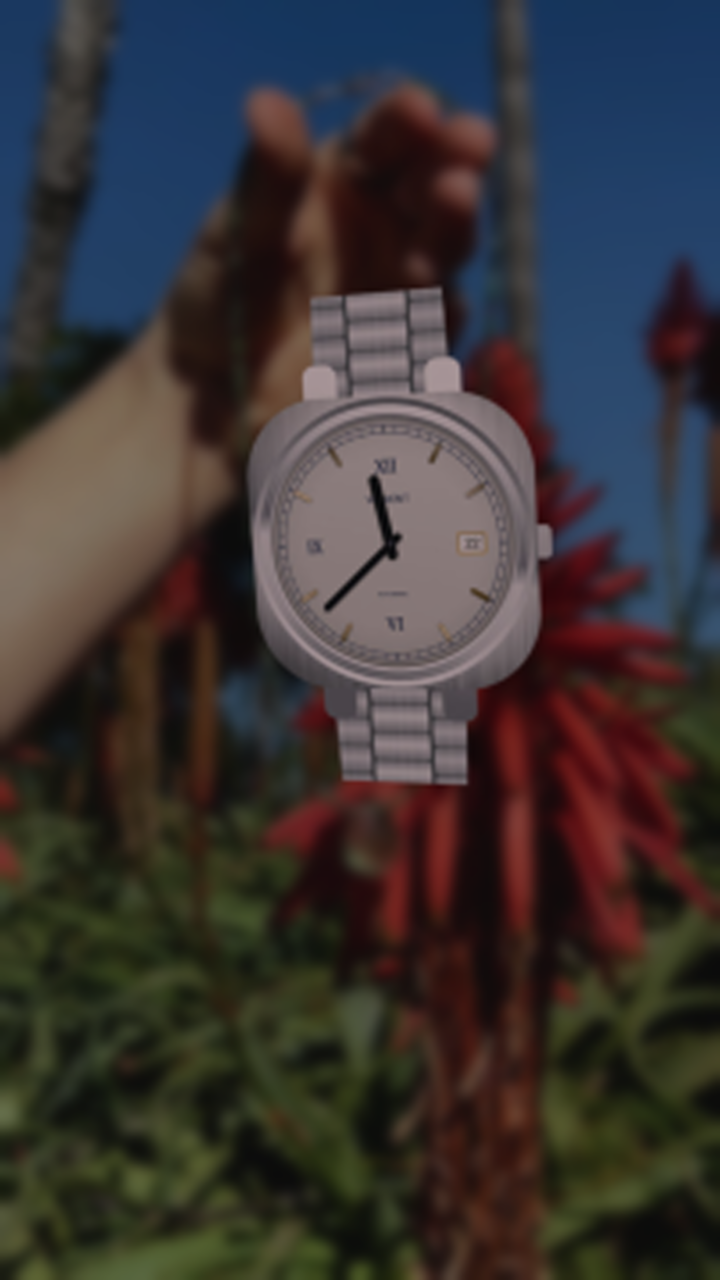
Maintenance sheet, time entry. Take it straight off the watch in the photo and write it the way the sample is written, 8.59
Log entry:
11.38
